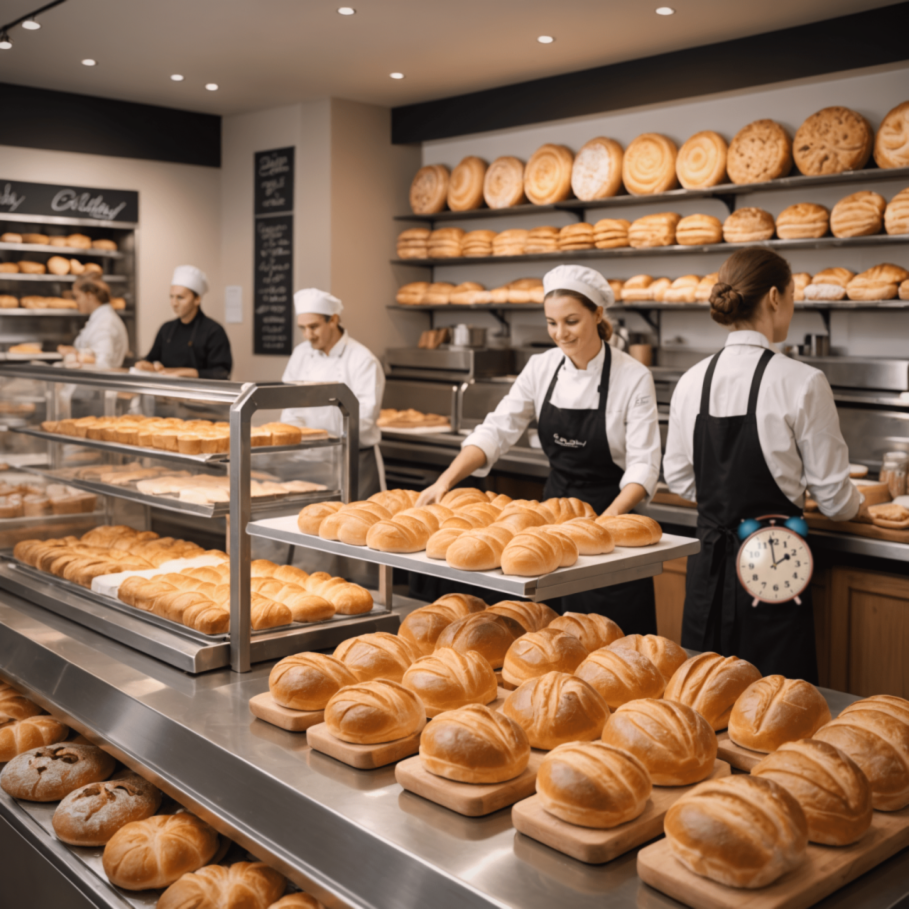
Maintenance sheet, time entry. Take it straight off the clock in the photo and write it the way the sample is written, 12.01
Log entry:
1.59
